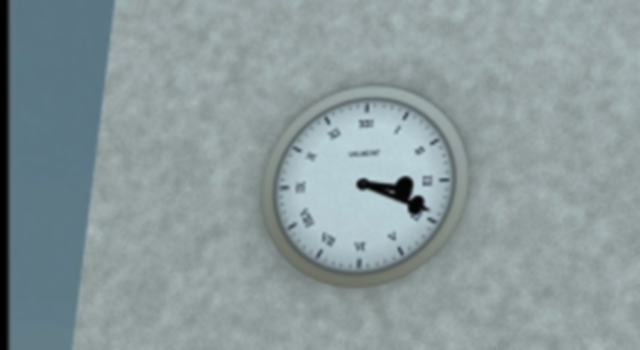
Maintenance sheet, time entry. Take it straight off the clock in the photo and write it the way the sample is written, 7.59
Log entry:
3.19
